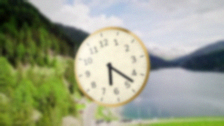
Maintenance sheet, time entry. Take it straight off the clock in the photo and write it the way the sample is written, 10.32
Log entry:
6.23
